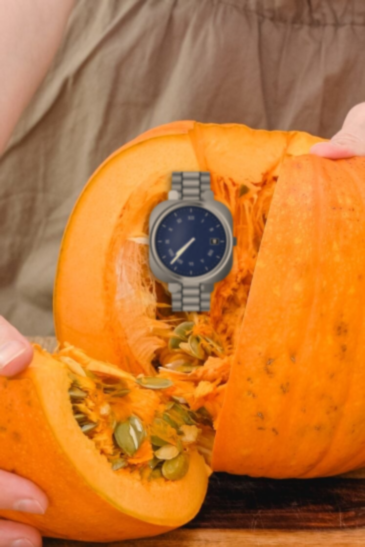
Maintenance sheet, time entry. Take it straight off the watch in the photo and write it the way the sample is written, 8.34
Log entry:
7.37
